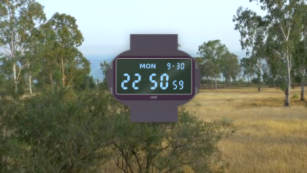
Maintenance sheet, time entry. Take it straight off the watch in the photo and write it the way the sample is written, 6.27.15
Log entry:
22.50.59
